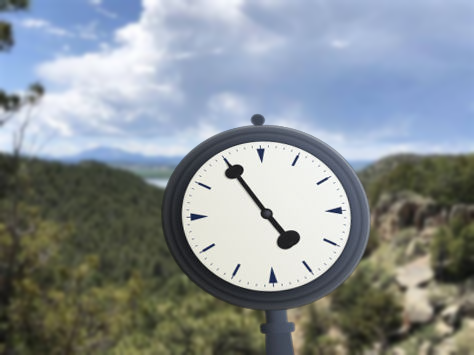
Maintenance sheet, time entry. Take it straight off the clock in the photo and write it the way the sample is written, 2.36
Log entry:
4.55
